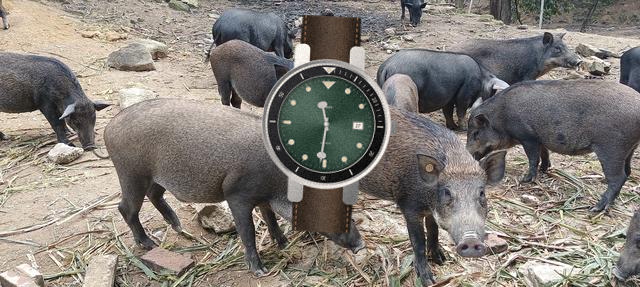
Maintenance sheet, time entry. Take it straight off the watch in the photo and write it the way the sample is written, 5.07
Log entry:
11.31
